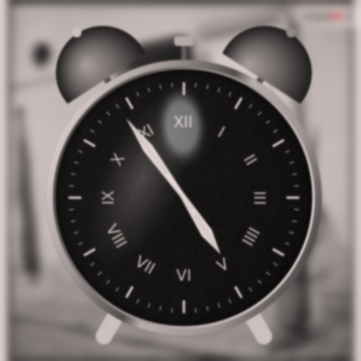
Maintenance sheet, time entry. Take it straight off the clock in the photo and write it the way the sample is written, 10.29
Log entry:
4.54
